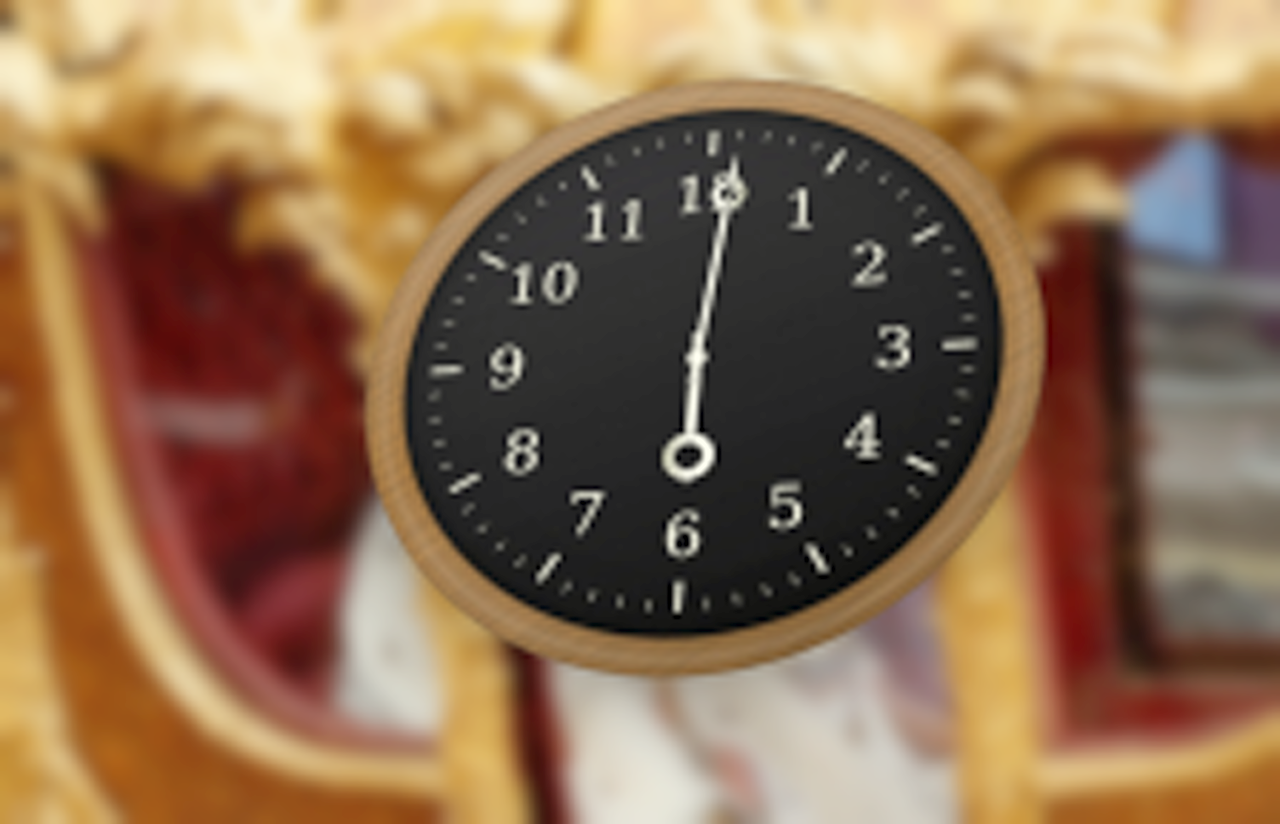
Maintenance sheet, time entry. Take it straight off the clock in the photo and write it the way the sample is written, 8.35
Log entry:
6.01
